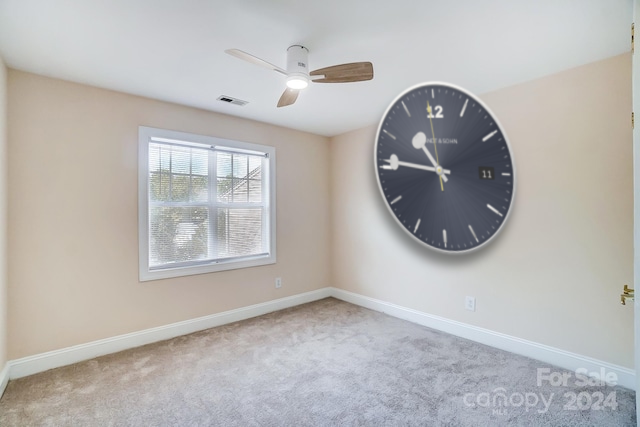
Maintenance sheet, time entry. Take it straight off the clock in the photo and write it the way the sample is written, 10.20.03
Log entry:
10.45.59
